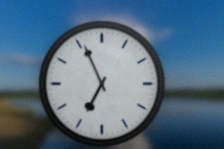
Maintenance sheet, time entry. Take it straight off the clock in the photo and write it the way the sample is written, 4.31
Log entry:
6.56
